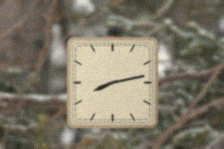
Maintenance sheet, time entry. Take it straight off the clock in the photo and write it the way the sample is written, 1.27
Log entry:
8.13
